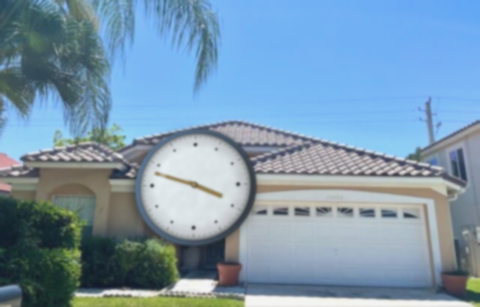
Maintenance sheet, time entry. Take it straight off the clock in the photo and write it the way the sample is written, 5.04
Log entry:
3.48
